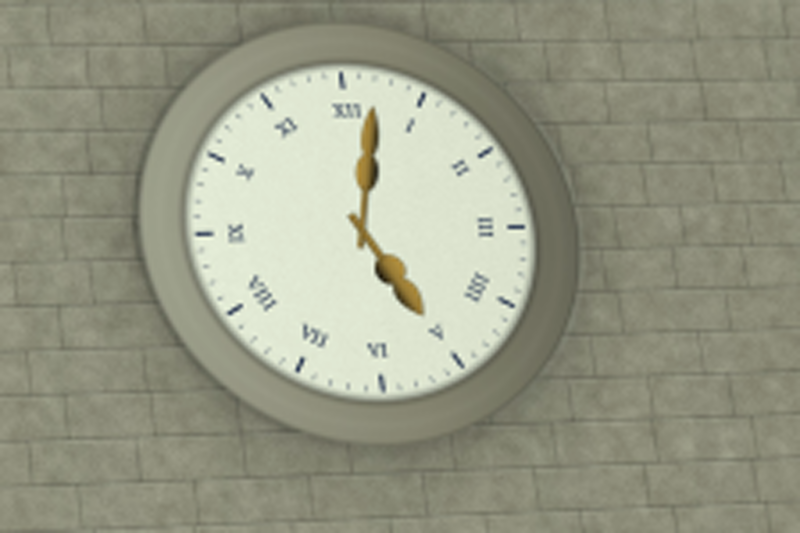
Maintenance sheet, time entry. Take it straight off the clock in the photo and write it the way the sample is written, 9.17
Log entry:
5.02
